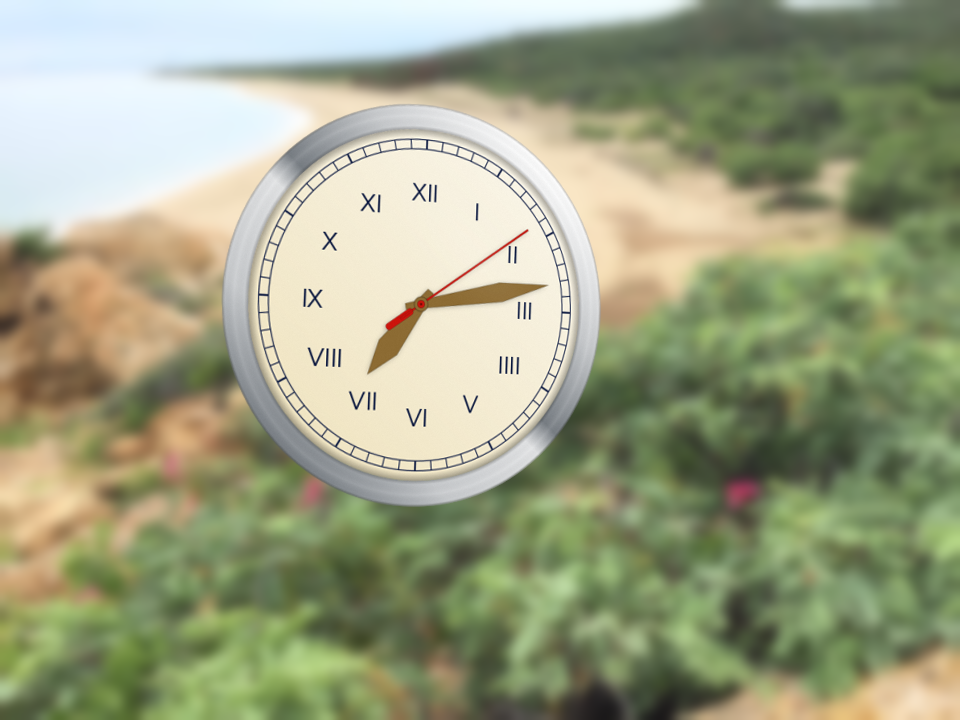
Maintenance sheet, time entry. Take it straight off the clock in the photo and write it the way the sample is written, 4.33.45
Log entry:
7.13.09
